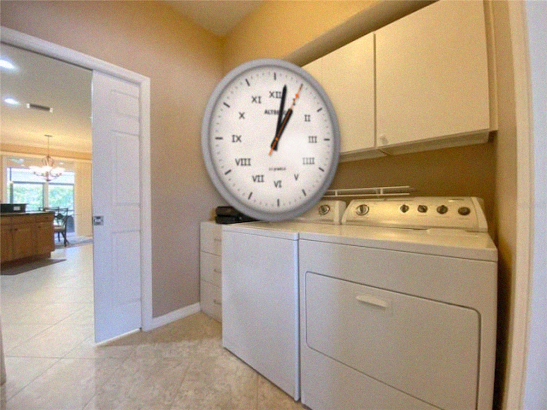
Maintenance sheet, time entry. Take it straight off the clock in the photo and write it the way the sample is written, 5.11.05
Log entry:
1.02.05
